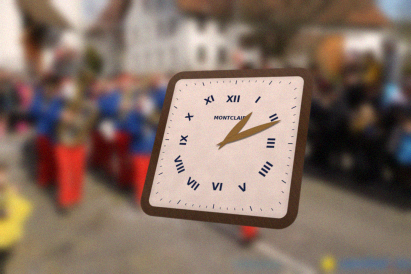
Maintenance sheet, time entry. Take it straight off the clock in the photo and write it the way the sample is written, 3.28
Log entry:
1.11
